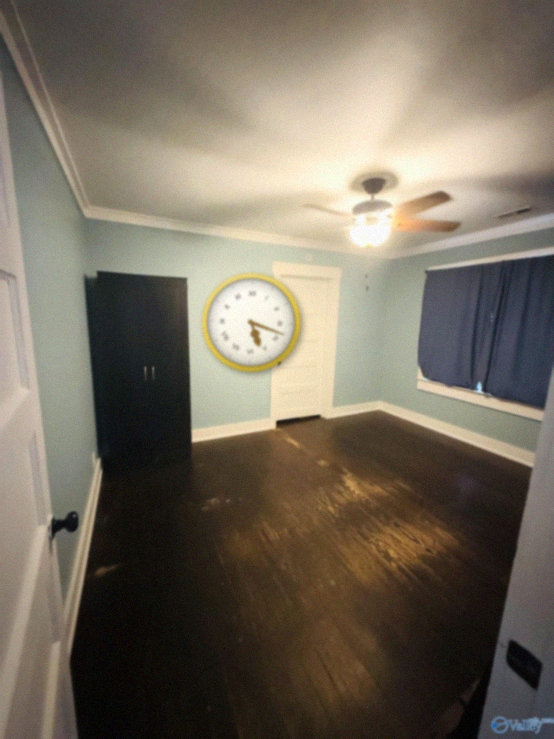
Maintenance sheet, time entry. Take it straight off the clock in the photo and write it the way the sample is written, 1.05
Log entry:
5.18
